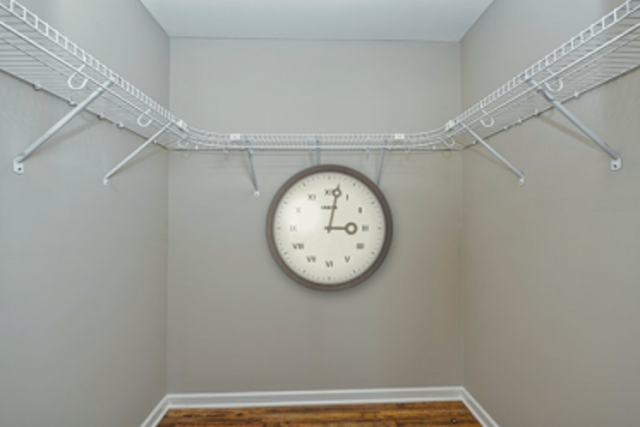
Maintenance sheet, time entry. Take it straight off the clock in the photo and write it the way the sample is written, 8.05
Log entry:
3.02
